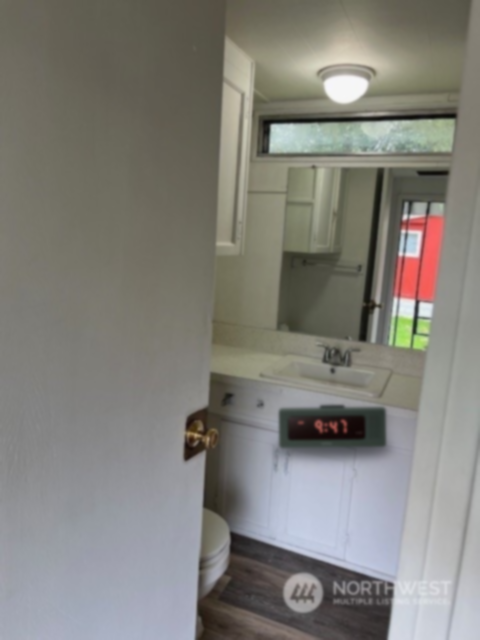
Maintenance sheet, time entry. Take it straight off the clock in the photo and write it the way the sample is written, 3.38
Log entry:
9.47
